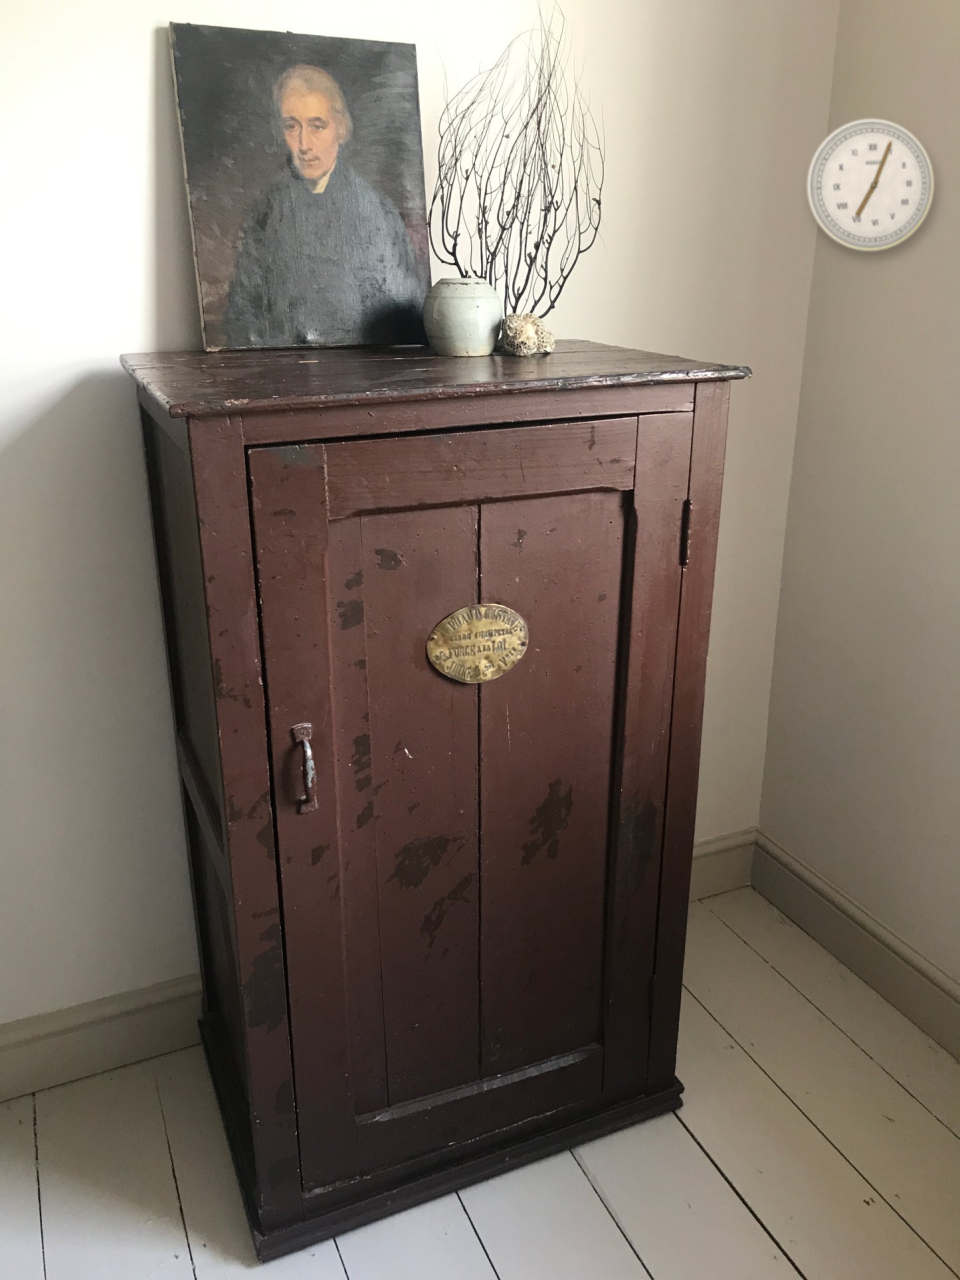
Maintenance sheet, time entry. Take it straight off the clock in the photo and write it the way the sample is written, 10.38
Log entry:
7.04
